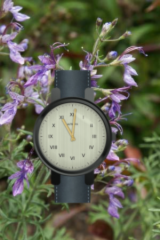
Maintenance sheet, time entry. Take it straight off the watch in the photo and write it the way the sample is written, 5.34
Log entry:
11.01
